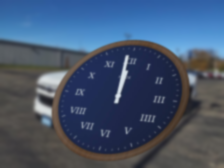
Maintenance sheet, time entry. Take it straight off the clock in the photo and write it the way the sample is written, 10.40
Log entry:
11.59
